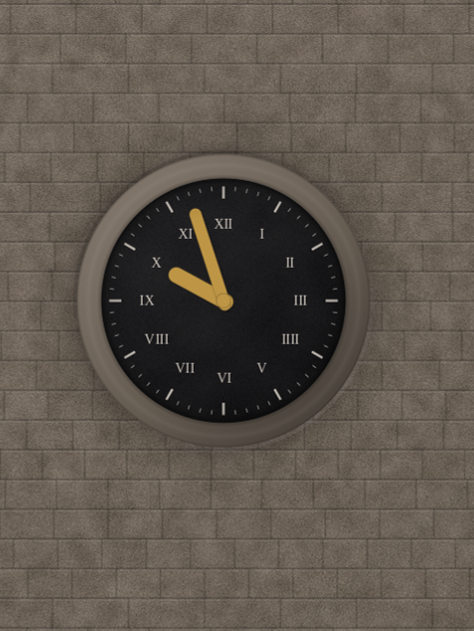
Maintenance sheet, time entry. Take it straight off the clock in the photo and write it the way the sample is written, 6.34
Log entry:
9.57
